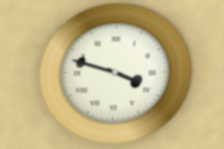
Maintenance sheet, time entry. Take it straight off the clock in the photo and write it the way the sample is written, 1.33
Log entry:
3.48
